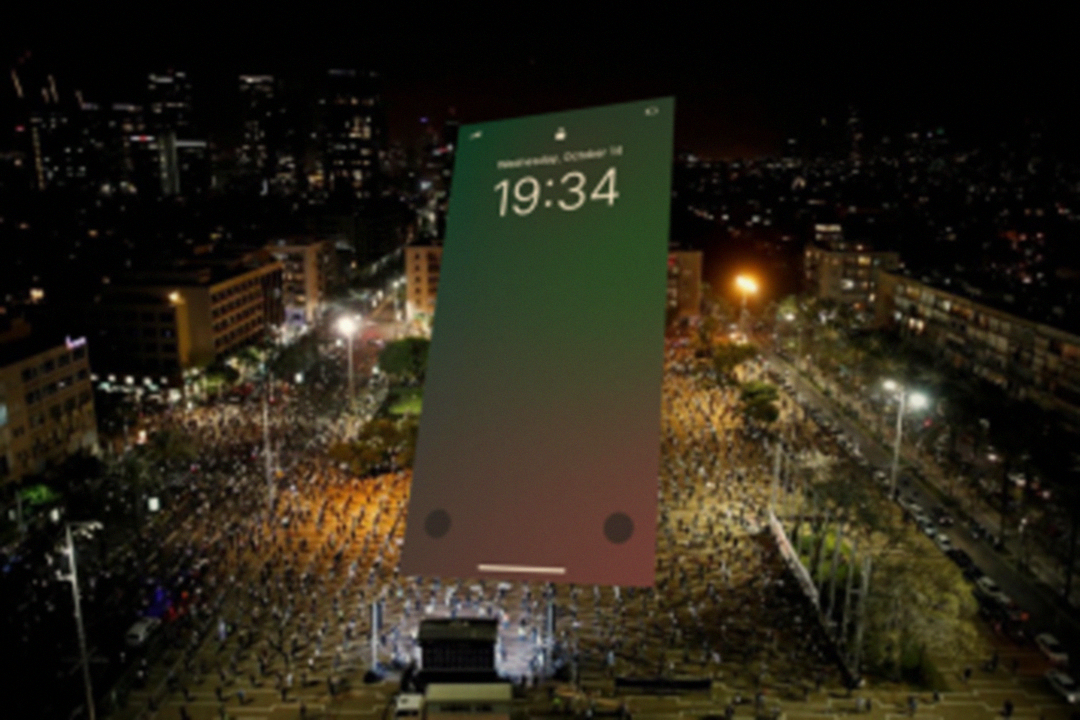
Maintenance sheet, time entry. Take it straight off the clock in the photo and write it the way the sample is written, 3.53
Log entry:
19.34
